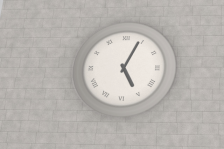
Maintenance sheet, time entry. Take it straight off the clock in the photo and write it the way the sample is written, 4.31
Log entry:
5.04
